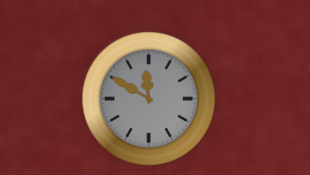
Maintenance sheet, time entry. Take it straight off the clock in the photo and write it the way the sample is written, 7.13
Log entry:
11.50
